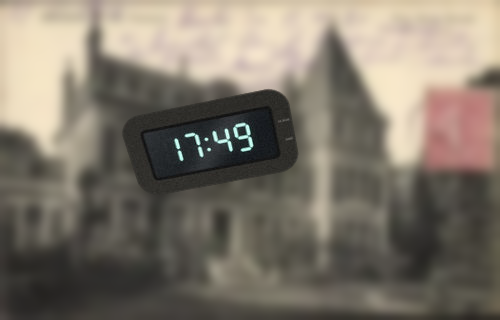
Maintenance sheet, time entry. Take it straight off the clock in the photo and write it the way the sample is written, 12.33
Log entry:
17.49
